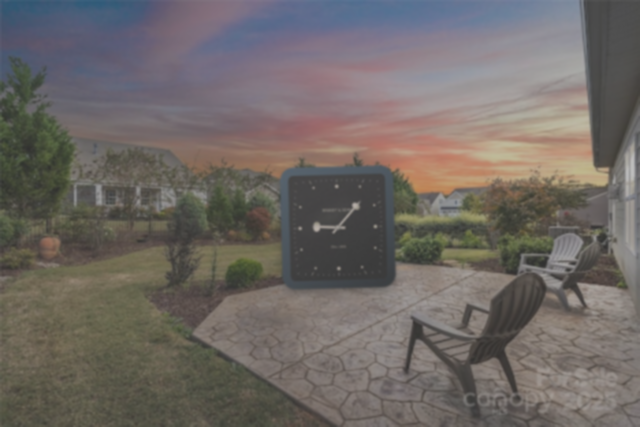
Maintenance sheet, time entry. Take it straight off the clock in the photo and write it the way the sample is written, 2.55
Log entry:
9.07
